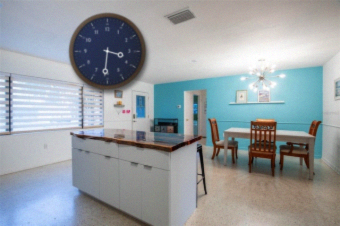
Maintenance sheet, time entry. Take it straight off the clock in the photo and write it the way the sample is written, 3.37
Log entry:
3.31
